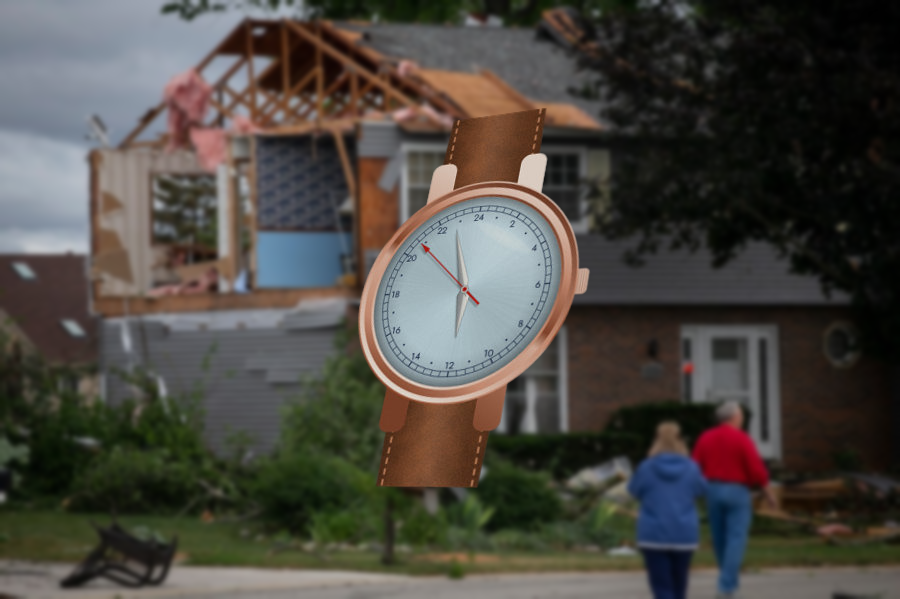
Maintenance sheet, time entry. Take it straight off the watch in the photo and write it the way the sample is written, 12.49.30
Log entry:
11.56.52
